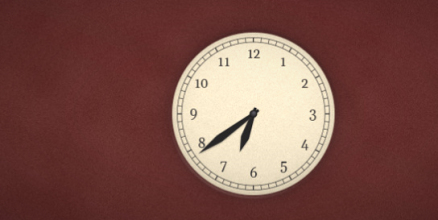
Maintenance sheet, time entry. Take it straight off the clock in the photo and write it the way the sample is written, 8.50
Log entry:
6.39
